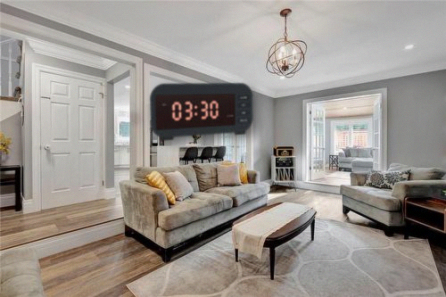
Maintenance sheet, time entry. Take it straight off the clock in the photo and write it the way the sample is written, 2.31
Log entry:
3.30
